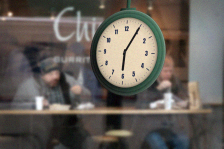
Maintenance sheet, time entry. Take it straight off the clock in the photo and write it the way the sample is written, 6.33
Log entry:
6.05
